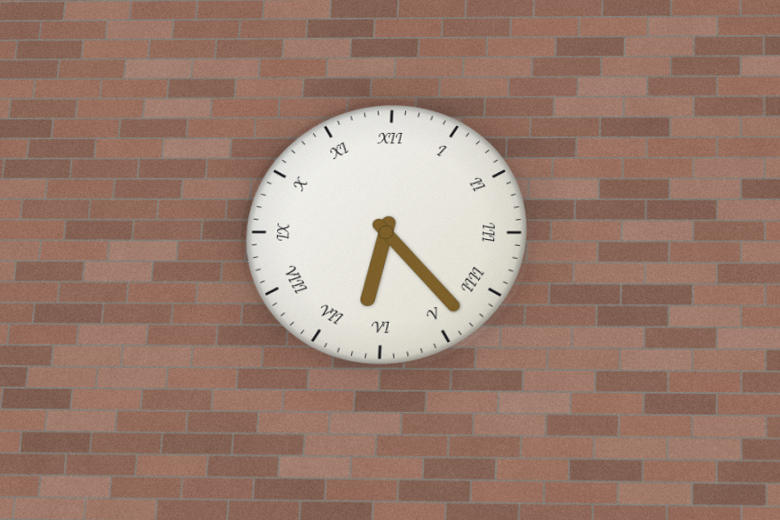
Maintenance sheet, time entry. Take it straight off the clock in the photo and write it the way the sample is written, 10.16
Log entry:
6.23
